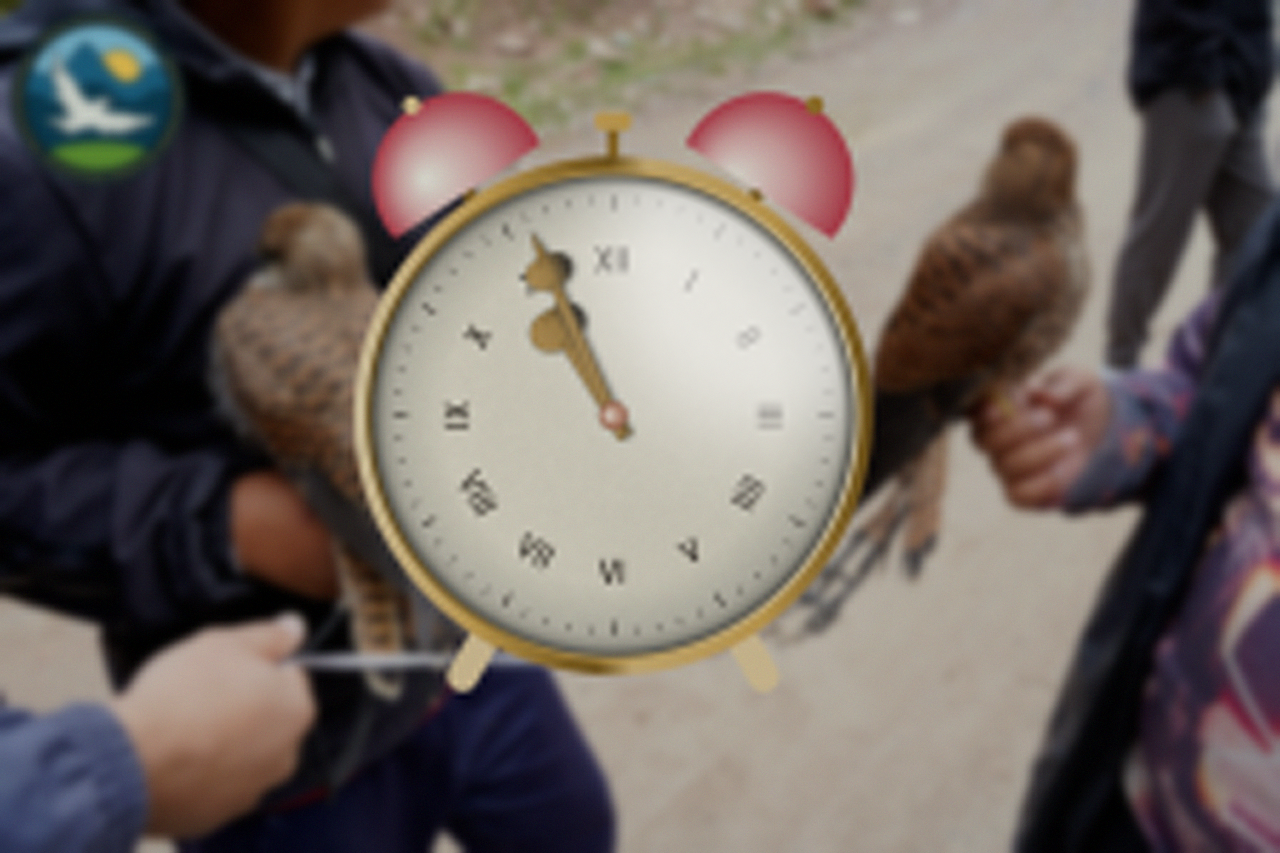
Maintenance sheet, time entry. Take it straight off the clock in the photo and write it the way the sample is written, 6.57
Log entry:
10.56
